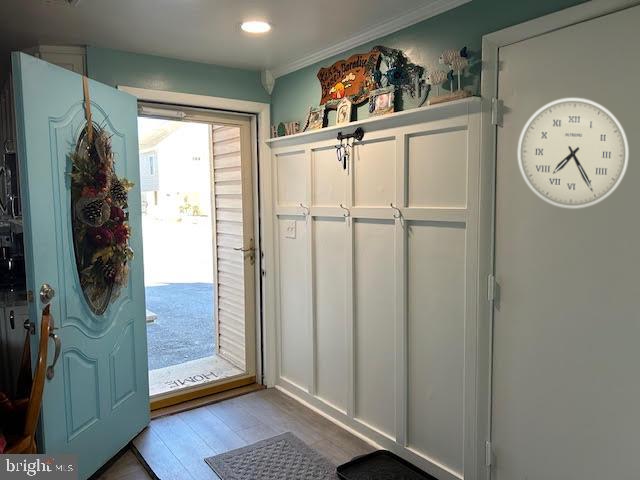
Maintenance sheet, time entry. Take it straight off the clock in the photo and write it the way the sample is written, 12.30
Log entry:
7.25
